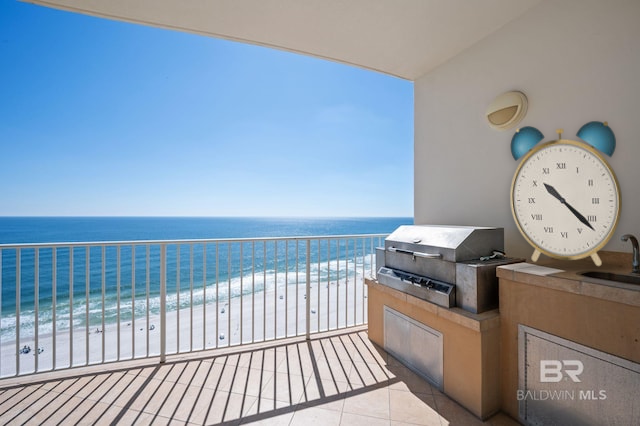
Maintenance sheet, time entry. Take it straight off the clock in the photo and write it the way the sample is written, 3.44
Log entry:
10.22
